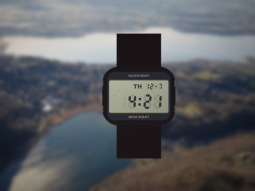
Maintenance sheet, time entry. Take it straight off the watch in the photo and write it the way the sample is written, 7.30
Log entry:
4.21
